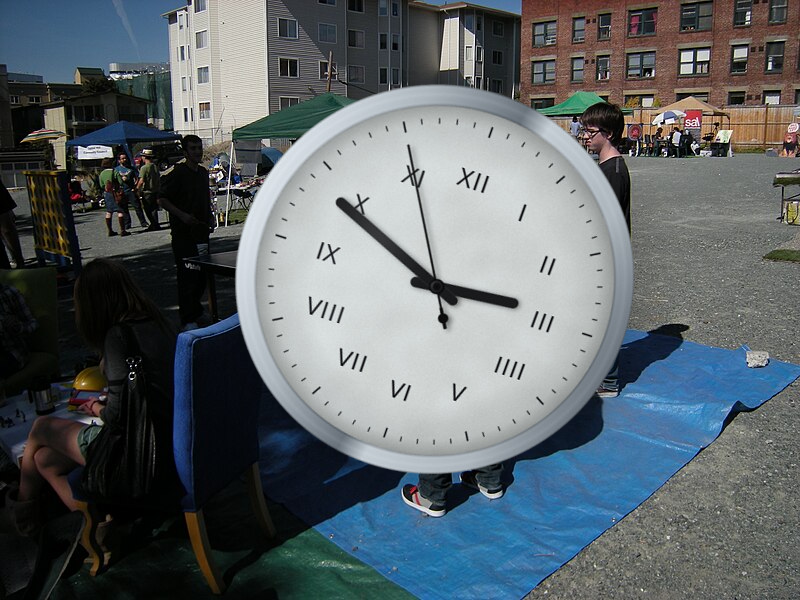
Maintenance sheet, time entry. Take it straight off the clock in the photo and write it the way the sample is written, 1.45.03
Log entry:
2.48.55
